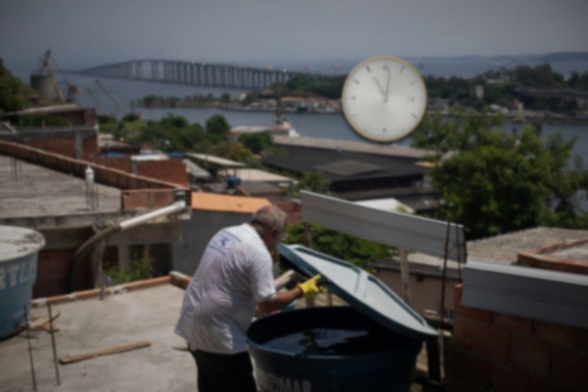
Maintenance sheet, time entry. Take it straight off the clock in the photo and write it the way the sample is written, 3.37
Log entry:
11.01
